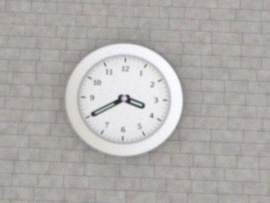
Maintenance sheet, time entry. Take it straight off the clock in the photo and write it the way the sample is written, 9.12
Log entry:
3.40
